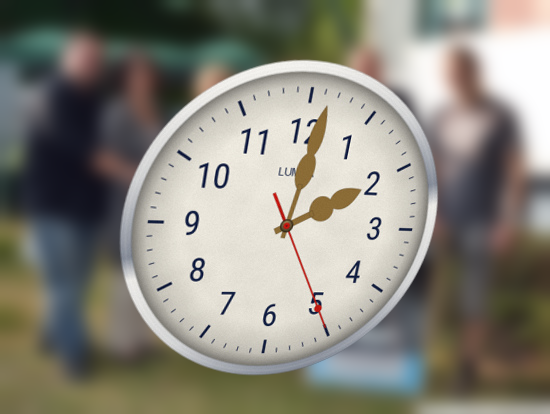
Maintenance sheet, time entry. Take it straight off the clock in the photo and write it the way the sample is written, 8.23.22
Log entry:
2.01.25
